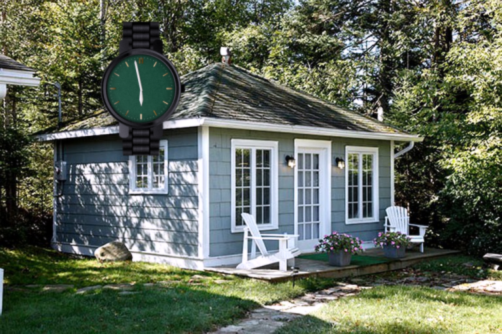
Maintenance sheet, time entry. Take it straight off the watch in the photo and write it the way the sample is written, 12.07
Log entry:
5.58
